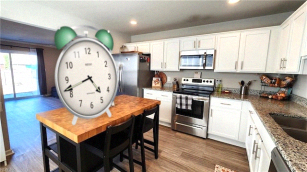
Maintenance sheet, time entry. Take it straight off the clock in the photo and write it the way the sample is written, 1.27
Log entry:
4.42
